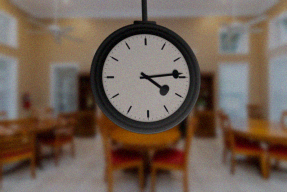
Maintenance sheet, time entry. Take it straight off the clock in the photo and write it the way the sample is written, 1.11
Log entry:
4.14
